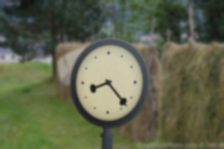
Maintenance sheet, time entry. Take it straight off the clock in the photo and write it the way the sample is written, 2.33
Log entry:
8.23
